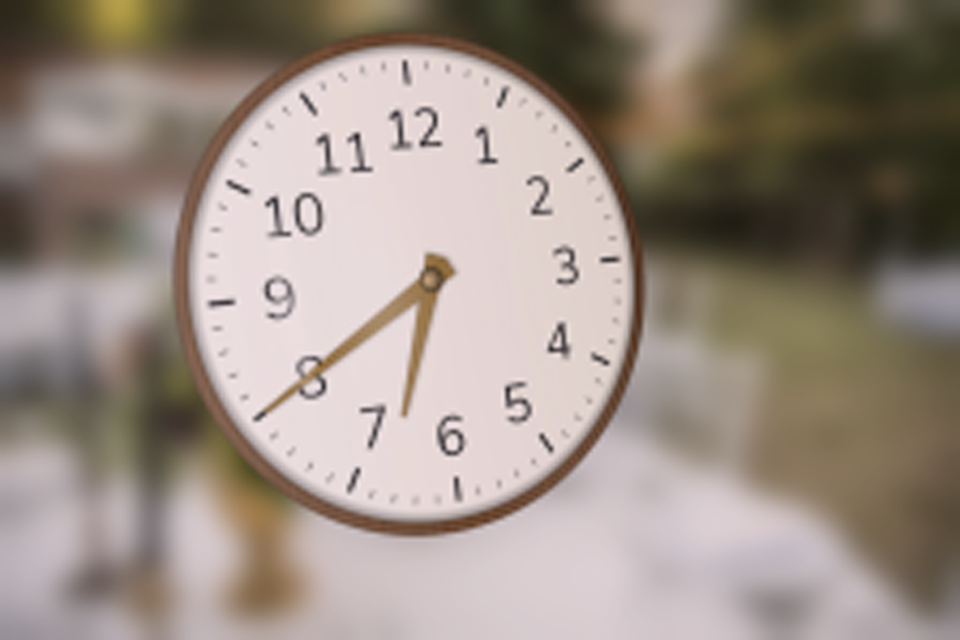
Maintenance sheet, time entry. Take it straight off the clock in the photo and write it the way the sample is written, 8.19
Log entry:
6.40
